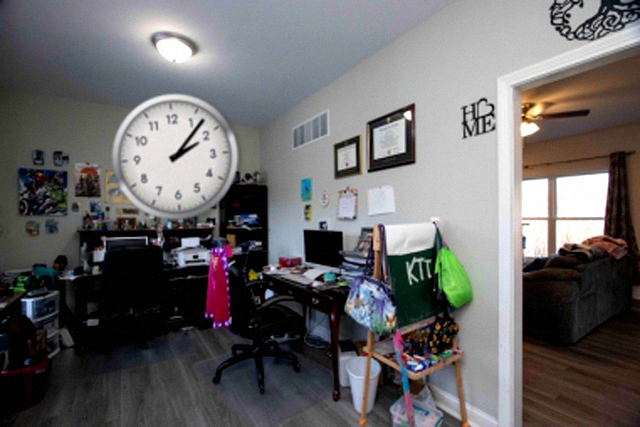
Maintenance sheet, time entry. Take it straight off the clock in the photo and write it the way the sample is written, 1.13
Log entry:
2.07
